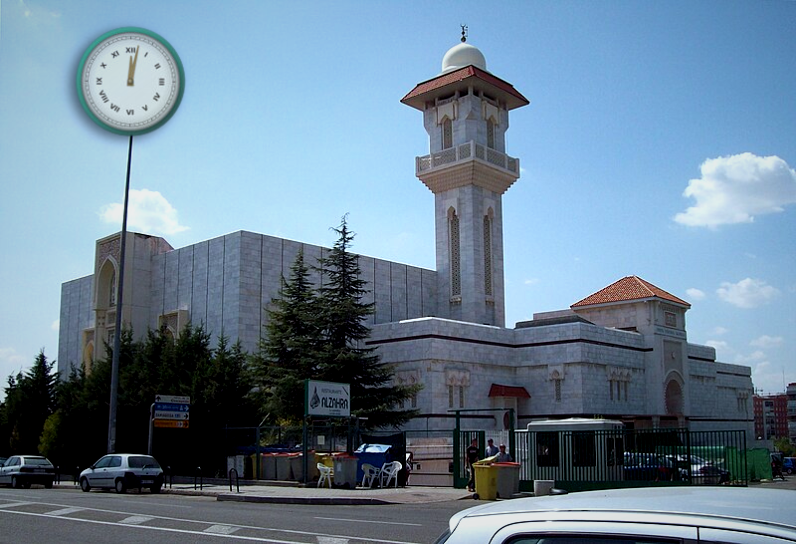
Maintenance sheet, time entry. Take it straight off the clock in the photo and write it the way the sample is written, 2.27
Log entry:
12.02
